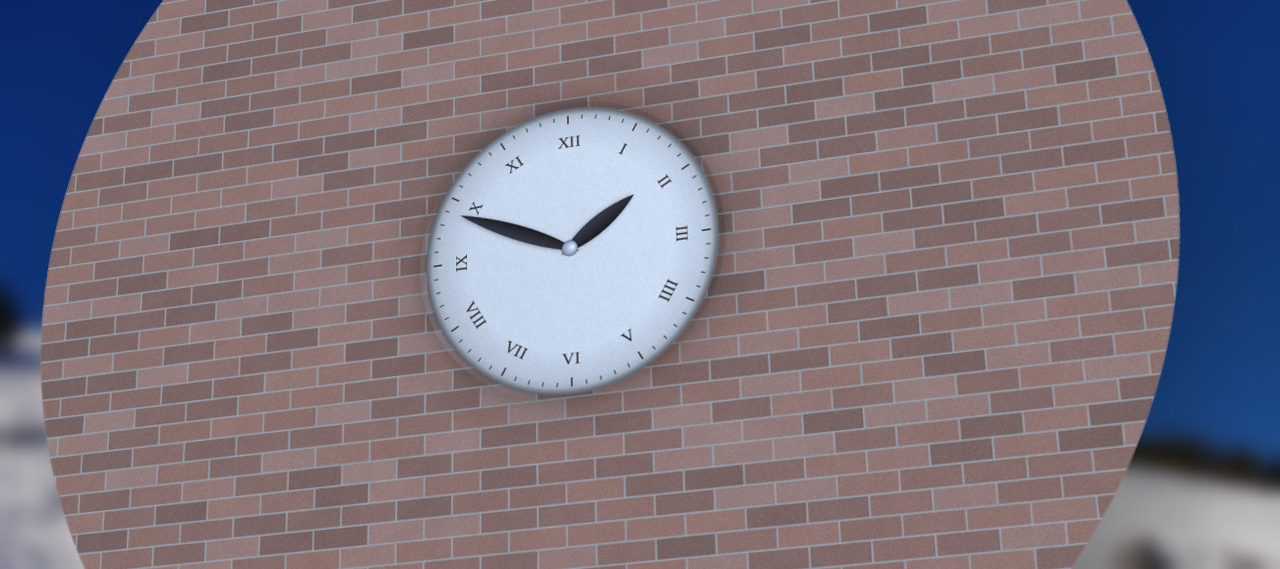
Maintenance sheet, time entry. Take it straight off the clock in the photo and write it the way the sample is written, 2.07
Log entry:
1.49
